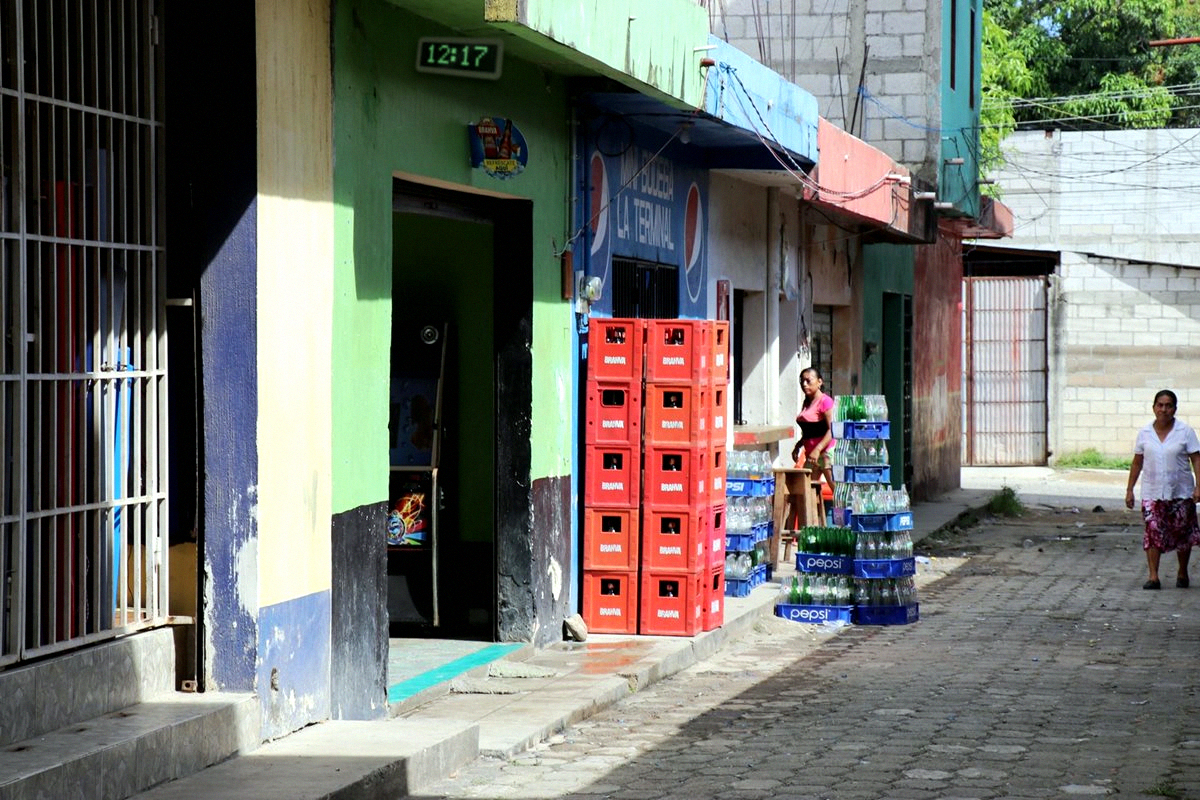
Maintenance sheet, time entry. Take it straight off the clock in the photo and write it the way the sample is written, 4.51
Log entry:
12.17
